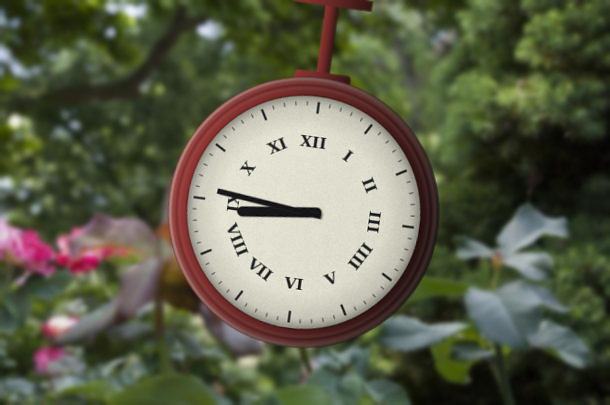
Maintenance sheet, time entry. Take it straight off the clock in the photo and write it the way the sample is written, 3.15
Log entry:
8.46
